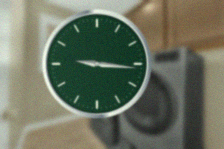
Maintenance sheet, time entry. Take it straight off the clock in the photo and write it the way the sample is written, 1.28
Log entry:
9.16
